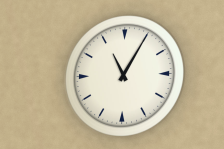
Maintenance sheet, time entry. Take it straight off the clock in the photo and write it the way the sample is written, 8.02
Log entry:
11.05
